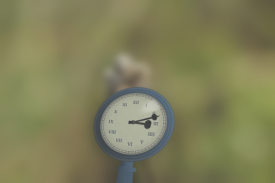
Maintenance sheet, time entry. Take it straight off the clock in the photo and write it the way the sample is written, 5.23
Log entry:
3.12
